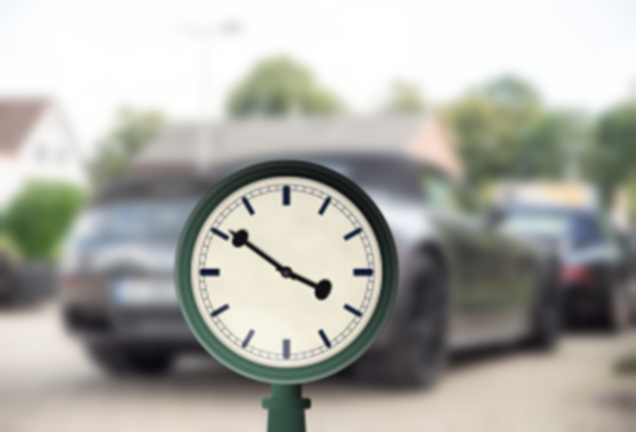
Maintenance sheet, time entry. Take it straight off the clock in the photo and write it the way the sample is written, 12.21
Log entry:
3.51
